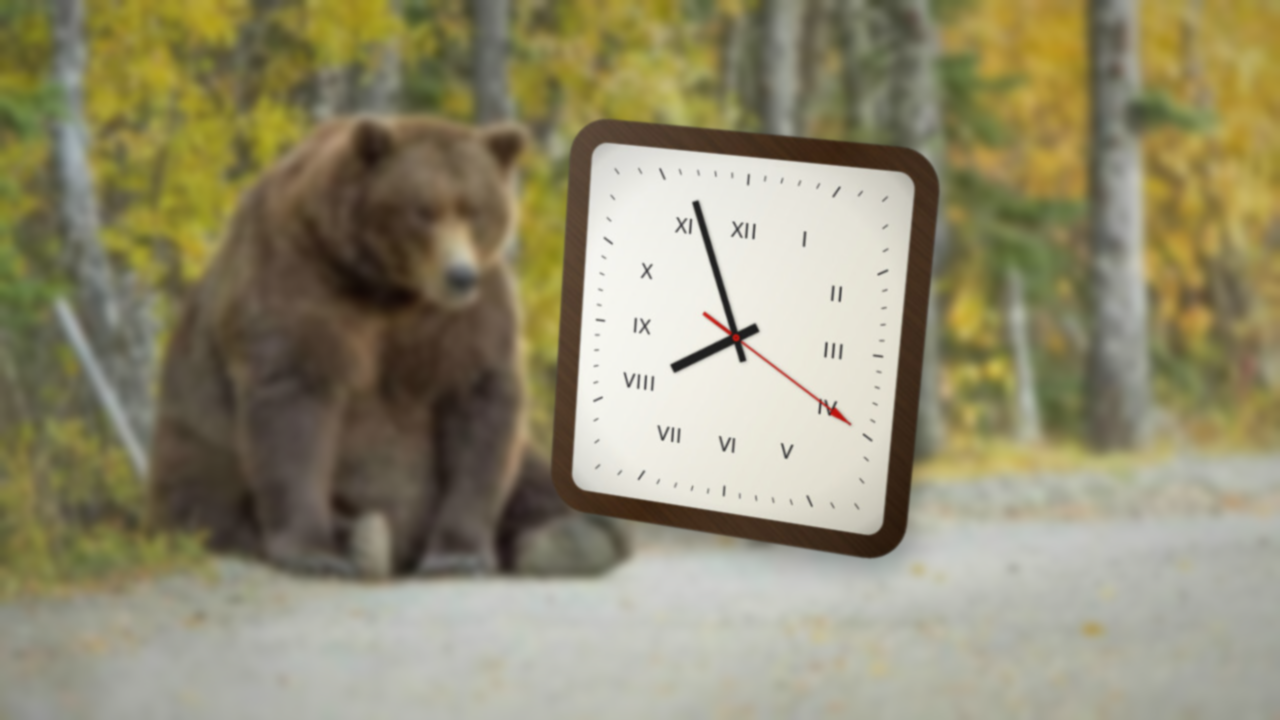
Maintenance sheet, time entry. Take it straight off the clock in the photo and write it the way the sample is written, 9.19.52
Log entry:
7.56.20
